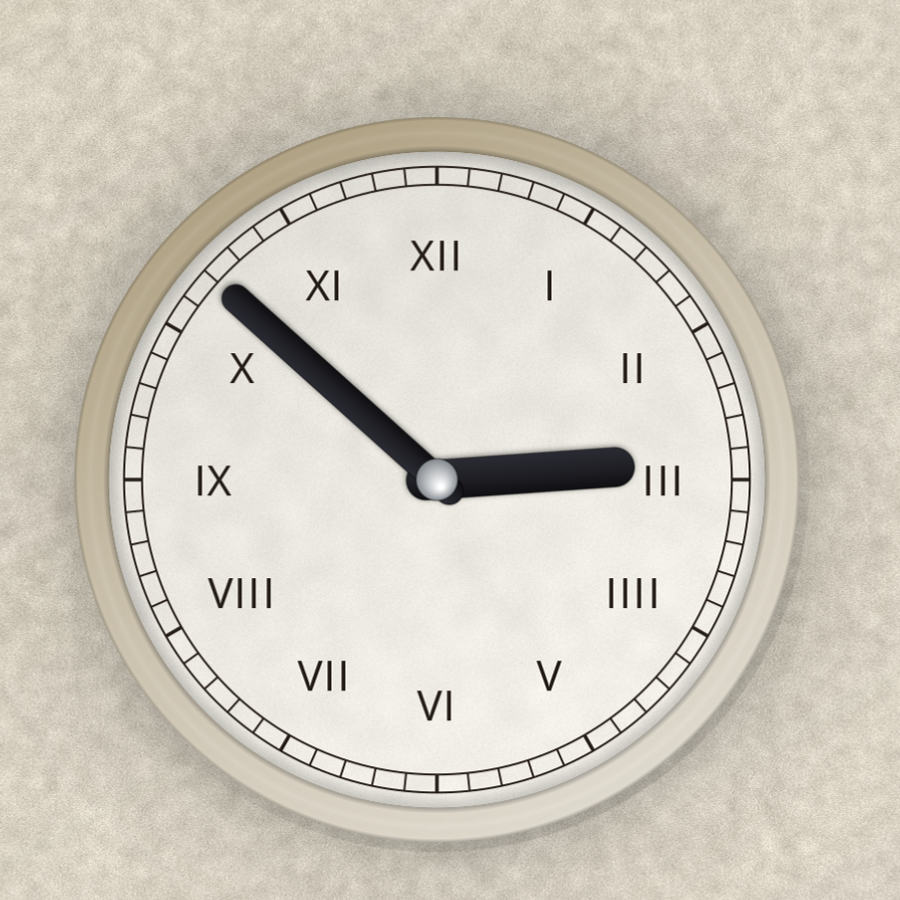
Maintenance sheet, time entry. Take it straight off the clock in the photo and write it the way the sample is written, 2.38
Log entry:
2.52
